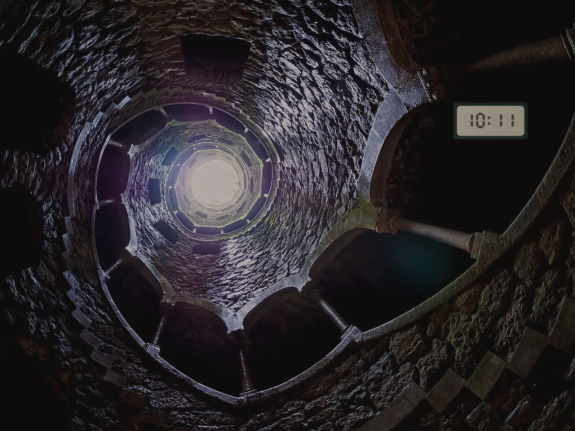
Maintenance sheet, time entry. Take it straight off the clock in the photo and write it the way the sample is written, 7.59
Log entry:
10.11
